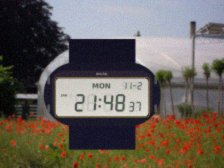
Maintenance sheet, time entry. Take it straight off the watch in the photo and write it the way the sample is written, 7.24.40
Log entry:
21.48.37
